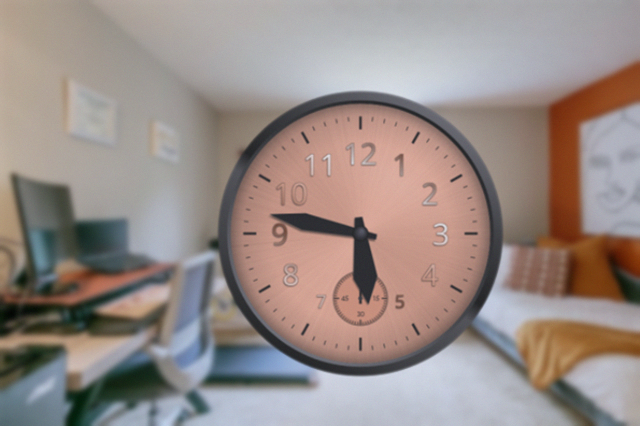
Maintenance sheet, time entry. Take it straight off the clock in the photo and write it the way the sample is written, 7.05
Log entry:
5.47
